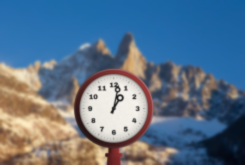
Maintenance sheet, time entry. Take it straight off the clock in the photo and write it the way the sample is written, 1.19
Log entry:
1.02
